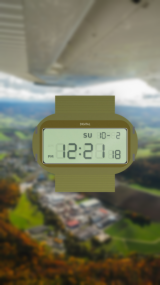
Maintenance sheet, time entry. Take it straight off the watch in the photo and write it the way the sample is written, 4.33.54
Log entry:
12.21.18
